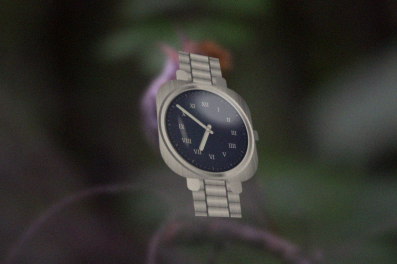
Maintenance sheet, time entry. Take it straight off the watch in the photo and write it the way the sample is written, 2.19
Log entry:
6.51
